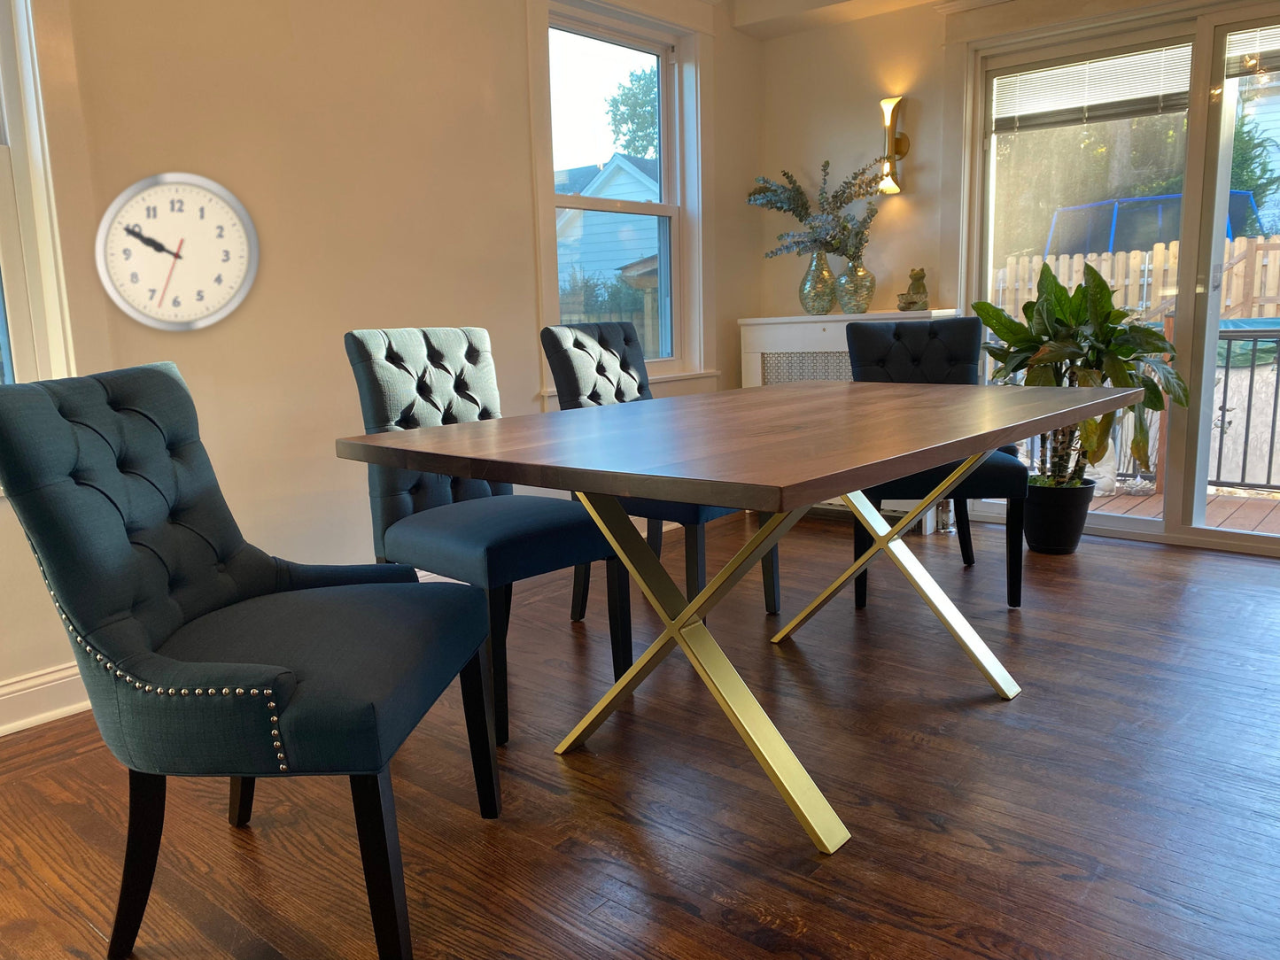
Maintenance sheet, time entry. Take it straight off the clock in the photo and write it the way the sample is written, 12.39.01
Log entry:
9.49.33
